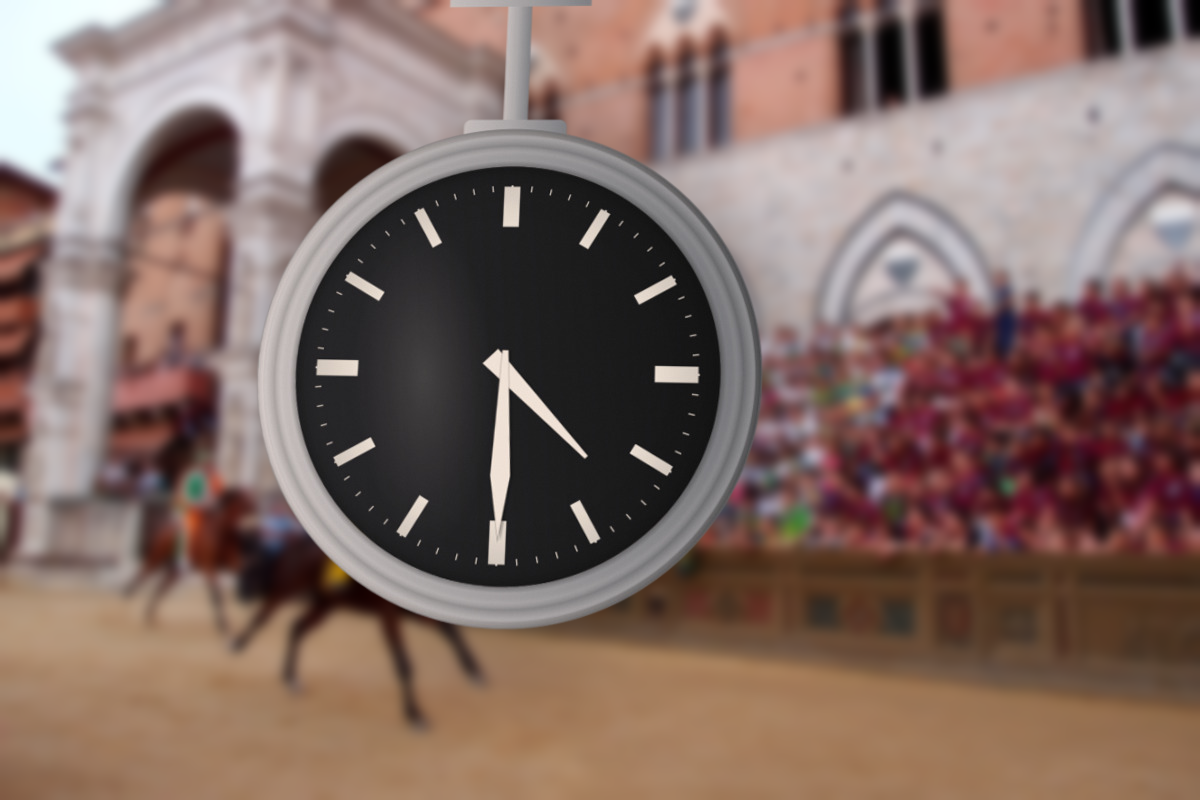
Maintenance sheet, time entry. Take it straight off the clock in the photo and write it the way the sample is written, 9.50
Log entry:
4.30
